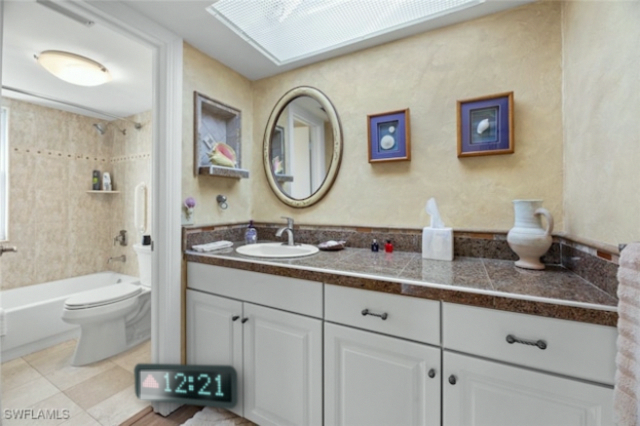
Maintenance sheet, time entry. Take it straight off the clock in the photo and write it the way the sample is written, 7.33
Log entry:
12.21
